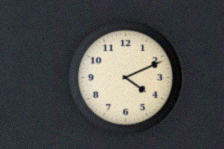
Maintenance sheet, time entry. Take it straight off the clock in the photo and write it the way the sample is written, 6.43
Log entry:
4.11
